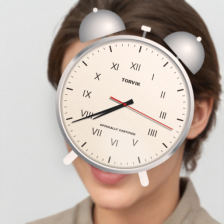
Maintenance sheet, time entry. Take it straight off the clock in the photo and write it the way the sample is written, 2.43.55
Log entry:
7.39.17
